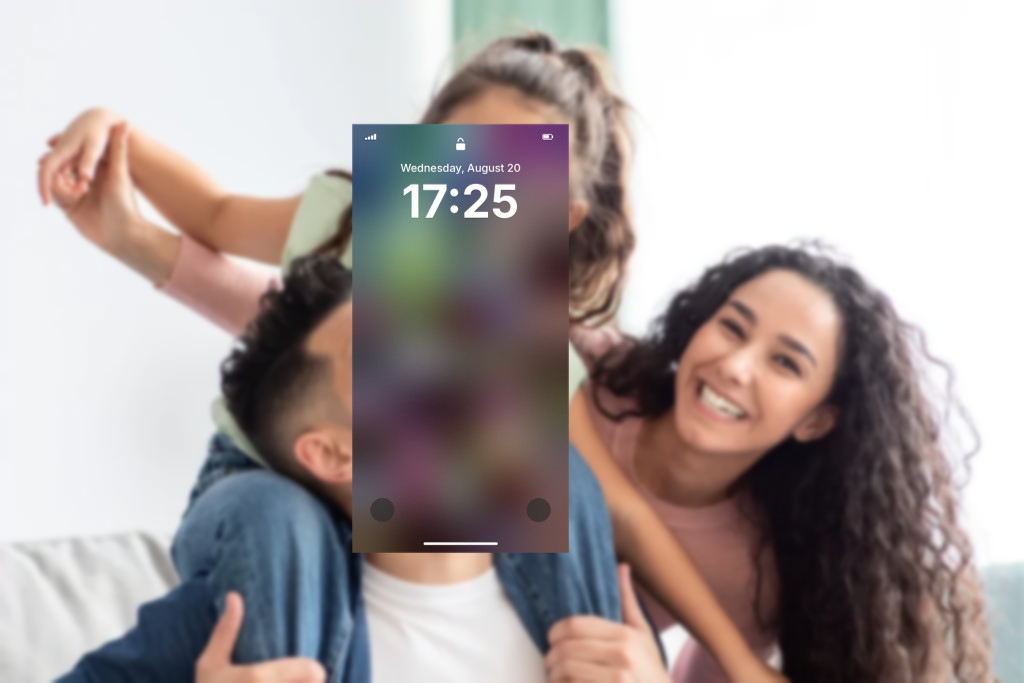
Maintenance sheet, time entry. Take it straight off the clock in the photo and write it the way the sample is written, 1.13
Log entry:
17.25
